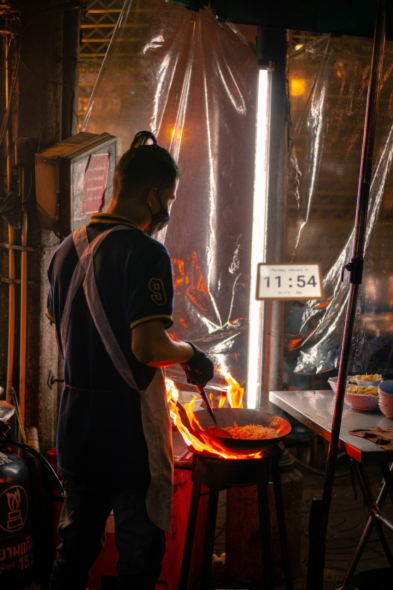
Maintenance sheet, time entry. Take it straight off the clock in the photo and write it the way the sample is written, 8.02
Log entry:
11.54
